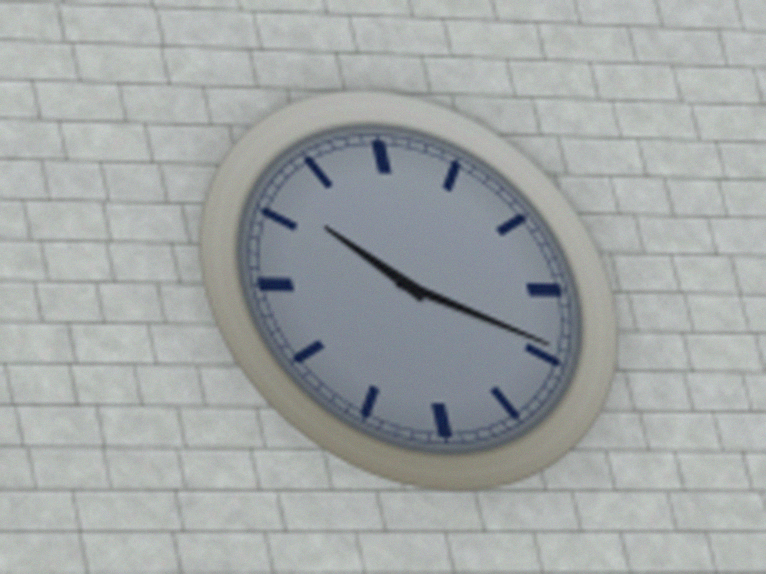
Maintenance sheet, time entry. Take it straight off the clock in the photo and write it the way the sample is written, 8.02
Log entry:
10.19
